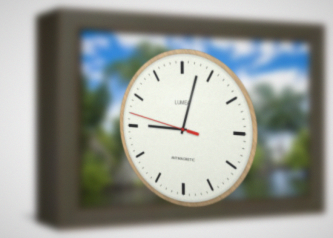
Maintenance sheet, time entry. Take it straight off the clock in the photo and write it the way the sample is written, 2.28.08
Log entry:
9.02.47
